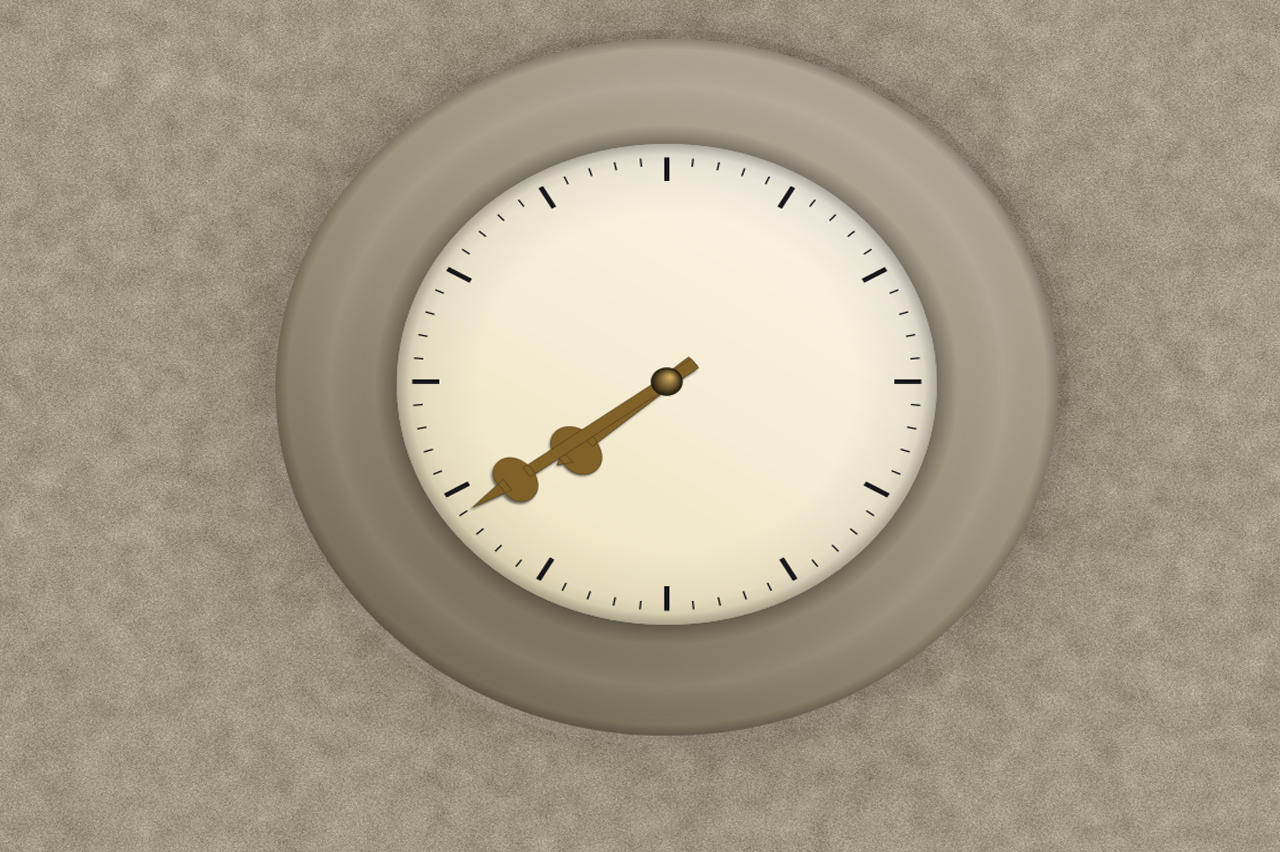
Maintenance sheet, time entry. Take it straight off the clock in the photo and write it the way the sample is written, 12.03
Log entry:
7.39
